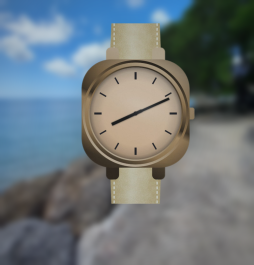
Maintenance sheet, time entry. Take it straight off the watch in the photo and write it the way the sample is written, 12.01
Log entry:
8.11
